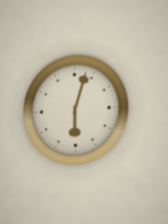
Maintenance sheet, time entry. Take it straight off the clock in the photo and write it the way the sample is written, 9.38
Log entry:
6.03
